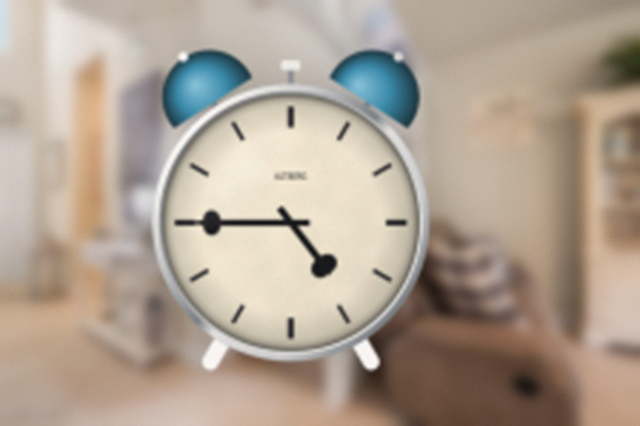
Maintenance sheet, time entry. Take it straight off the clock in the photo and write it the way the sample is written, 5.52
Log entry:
4.45
